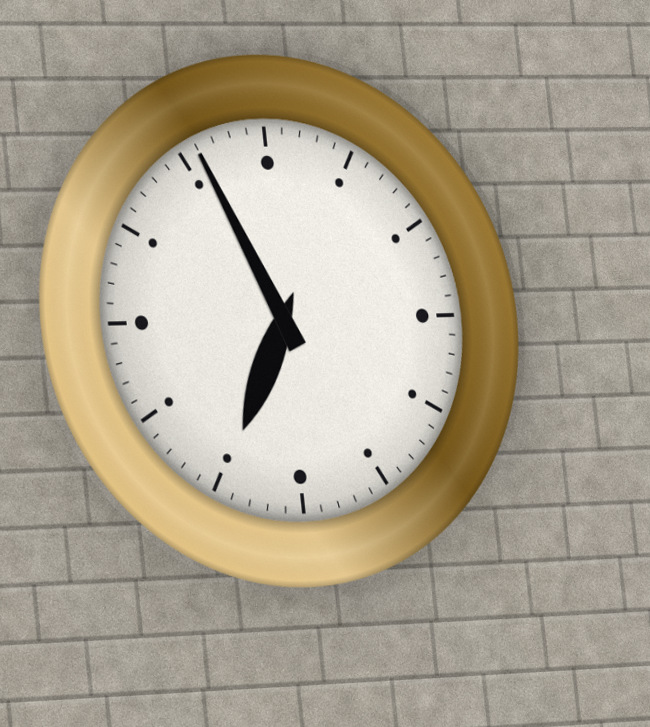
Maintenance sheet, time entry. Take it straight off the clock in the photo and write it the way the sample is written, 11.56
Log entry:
6.56
